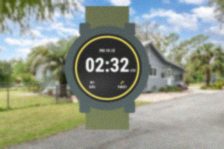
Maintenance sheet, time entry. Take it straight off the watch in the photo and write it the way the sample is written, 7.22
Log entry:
2.32
